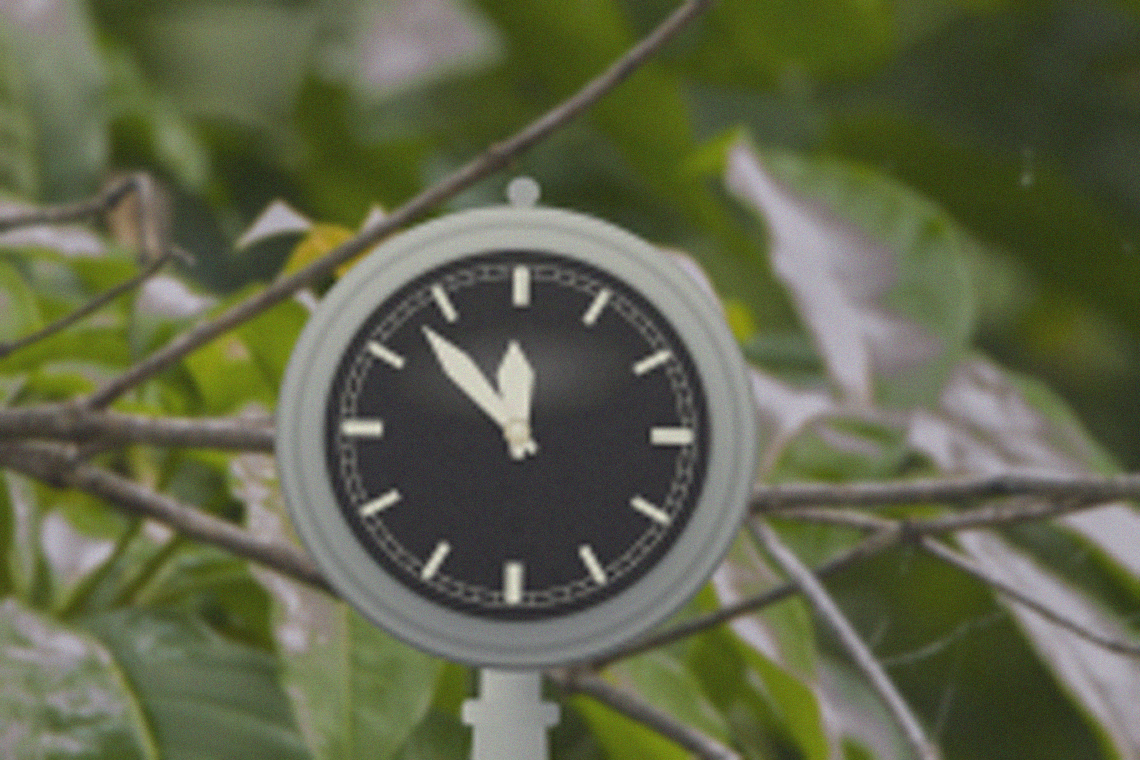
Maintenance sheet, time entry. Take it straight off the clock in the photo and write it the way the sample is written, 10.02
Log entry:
11.53
